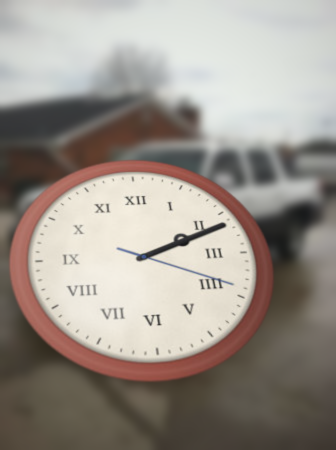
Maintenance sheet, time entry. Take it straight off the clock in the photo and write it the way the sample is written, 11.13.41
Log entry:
2.11.19
